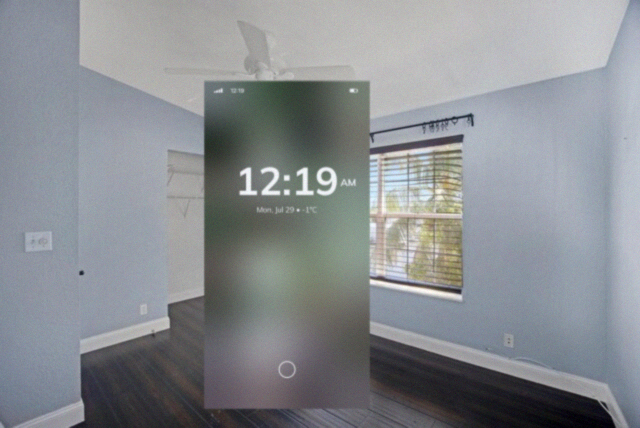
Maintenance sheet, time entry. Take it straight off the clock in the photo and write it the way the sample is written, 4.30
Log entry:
12.19
